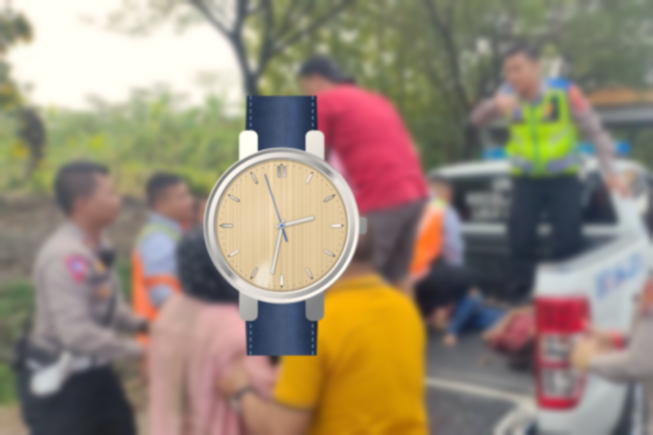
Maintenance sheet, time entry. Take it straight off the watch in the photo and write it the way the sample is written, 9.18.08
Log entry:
2.31.57
